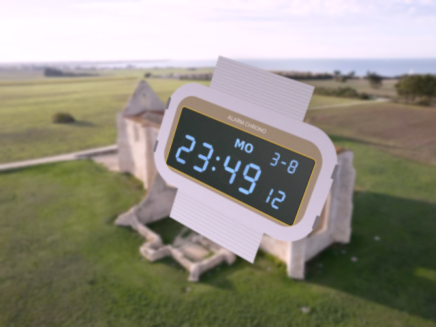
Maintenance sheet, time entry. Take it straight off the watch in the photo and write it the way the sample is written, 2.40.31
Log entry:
23.49.12
